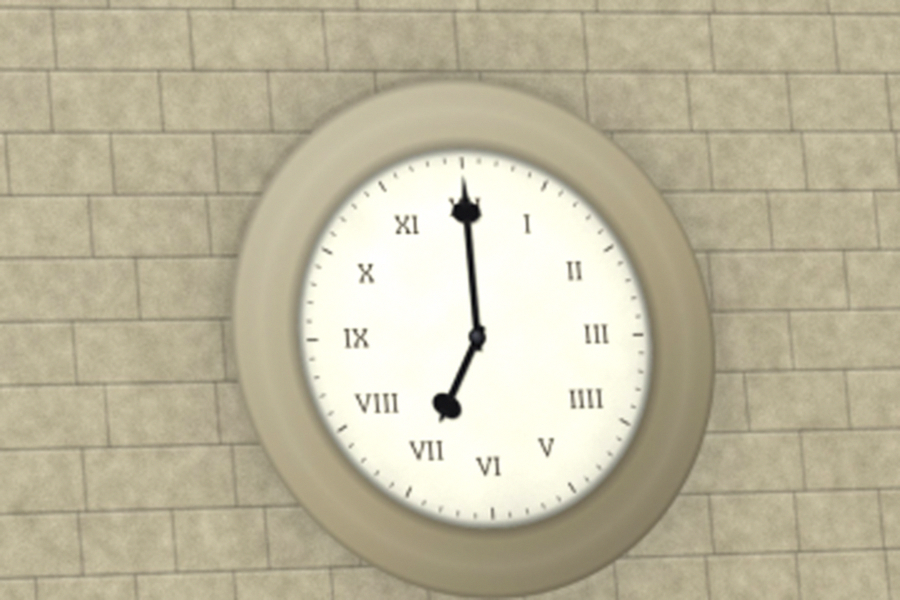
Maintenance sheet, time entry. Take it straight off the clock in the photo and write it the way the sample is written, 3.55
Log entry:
7.00
